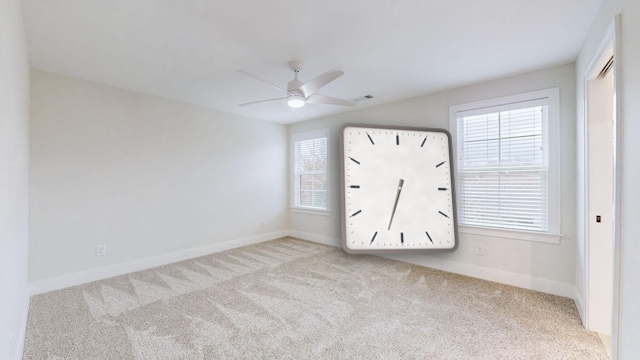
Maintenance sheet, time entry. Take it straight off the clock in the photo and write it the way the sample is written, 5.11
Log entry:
6.33
